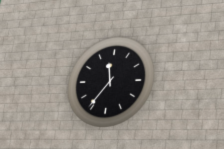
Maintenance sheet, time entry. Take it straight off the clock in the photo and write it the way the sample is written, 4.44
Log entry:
11.36
